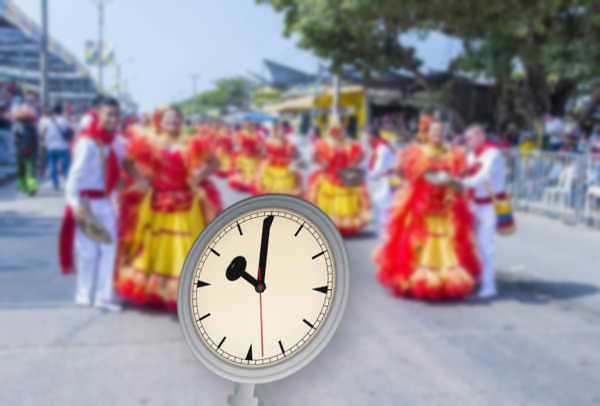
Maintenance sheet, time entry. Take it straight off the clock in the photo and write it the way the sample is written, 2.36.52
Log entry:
9.59.28
